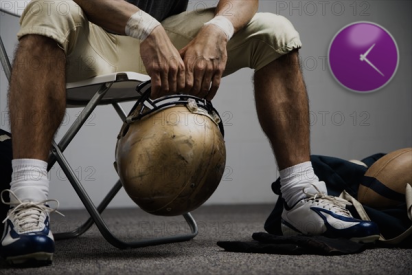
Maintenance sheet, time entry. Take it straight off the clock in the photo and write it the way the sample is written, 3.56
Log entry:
1.22
